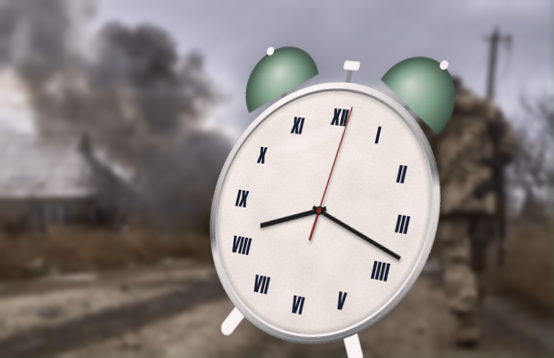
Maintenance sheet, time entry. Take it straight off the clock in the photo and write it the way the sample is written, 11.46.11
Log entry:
8.18.01
